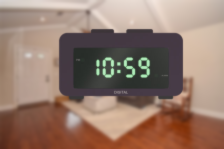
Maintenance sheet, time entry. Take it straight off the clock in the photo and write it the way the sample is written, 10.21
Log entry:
10.59
